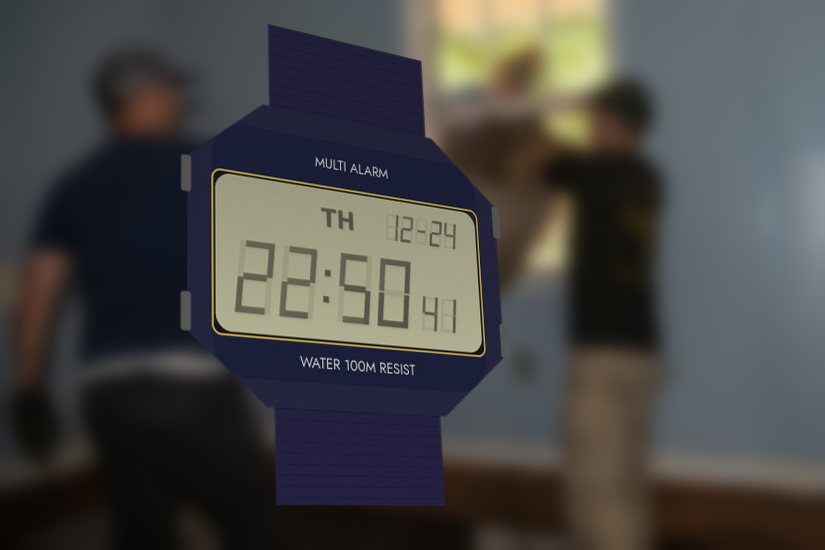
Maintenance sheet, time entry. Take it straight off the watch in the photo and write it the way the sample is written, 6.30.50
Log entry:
22.50.41
